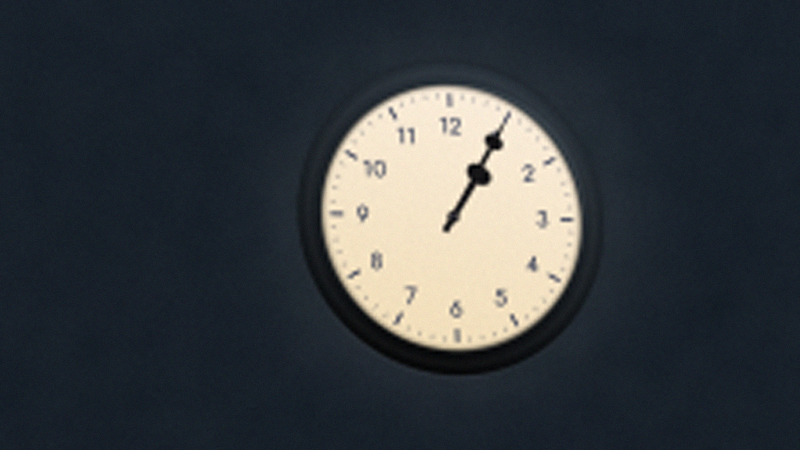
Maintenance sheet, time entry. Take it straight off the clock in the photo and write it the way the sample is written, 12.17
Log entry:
1.05
